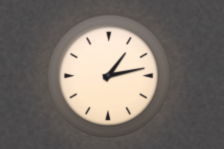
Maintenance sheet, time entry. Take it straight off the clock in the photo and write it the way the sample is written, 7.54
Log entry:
1.13
